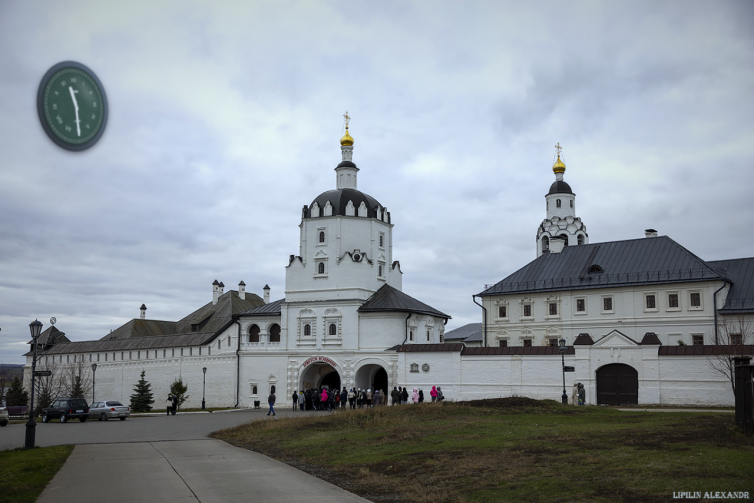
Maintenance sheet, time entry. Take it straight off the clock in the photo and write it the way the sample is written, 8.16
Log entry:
11.30
